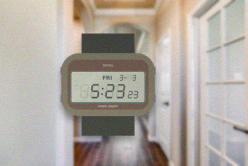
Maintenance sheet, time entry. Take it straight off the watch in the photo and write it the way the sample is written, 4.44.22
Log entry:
5.23.23
